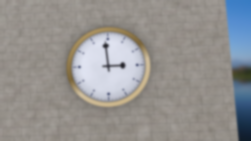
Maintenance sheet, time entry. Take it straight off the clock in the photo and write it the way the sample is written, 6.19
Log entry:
2.59
